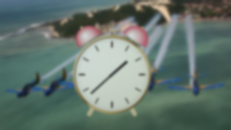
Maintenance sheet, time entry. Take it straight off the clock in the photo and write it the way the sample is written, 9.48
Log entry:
1.38
